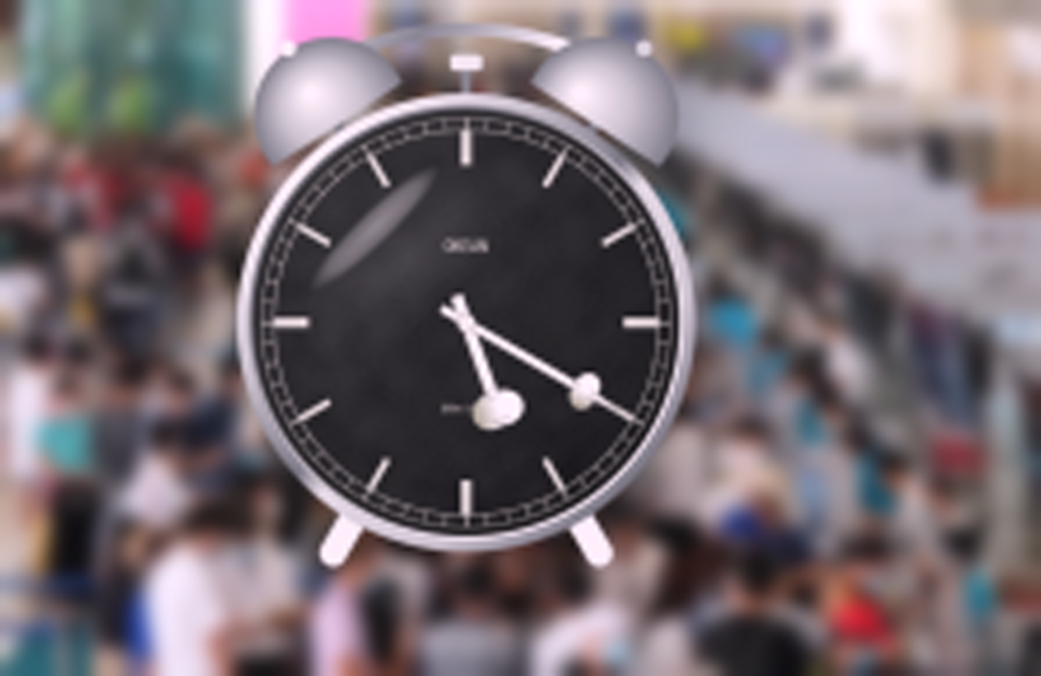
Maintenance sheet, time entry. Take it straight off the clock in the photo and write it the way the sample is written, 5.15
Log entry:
5.20
